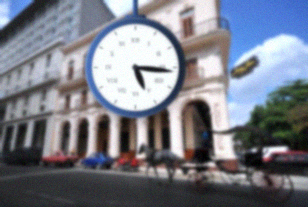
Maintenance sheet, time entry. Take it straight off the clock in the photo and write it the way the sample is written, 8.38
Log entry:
5.16
